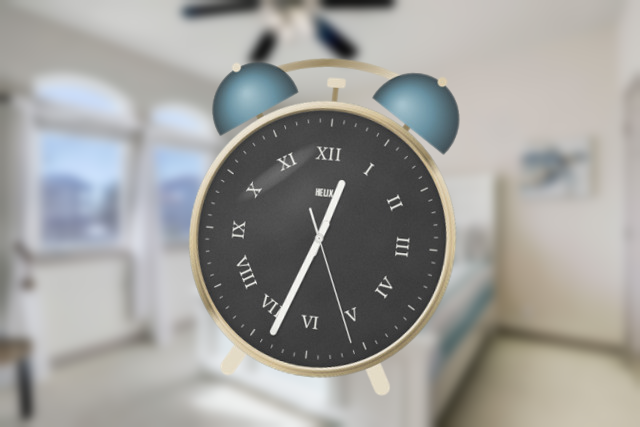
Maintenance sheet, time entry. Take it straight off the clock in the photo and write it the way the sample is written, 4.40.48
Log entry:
12.33.26
